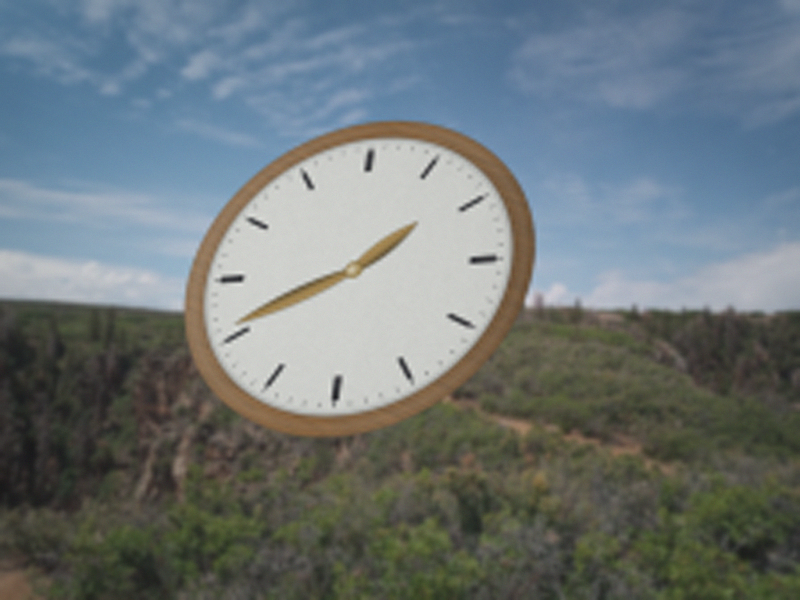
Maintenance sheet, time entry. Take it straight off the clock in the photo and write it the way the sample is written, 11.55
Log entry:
1.41
